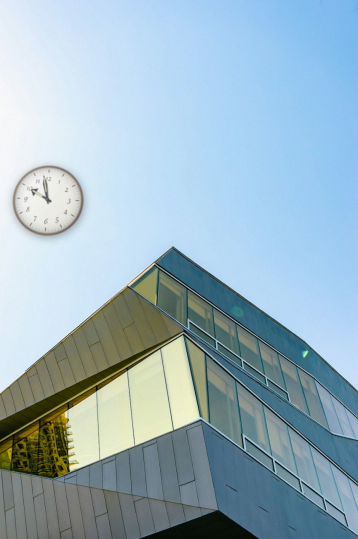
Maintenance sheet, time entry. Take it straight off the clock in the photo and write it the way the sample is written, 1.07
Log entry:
9.58
